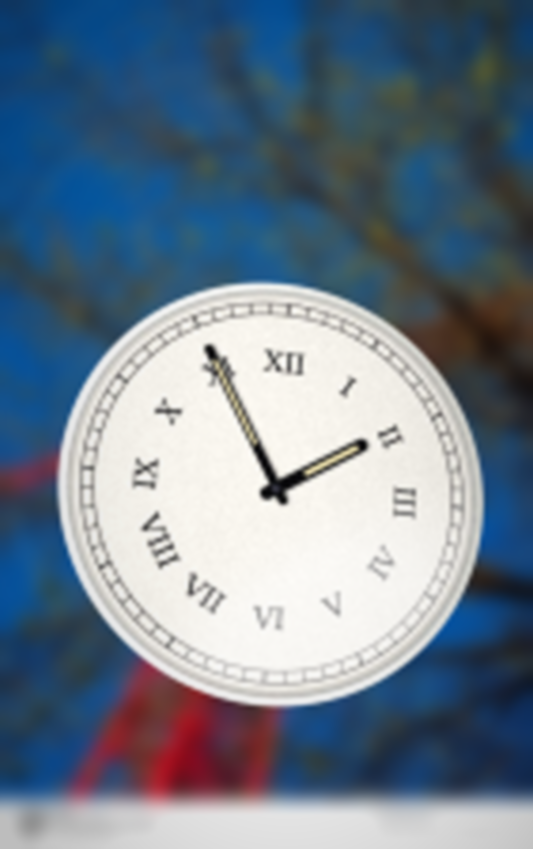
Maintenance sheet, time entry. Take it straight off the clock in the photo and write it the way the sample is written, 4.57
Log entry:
1.55
